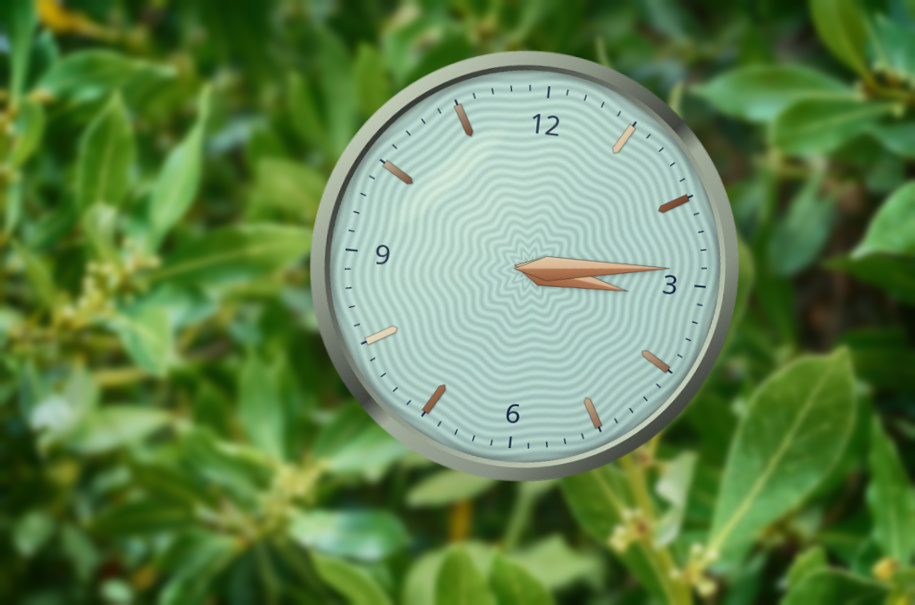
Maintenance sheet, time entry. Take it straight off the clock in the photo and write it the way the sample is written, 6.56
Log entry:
3.14
